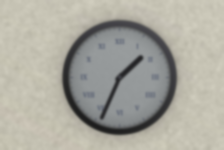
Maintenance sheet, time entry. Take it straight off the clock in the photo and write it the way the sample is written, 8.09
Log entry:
1.34
